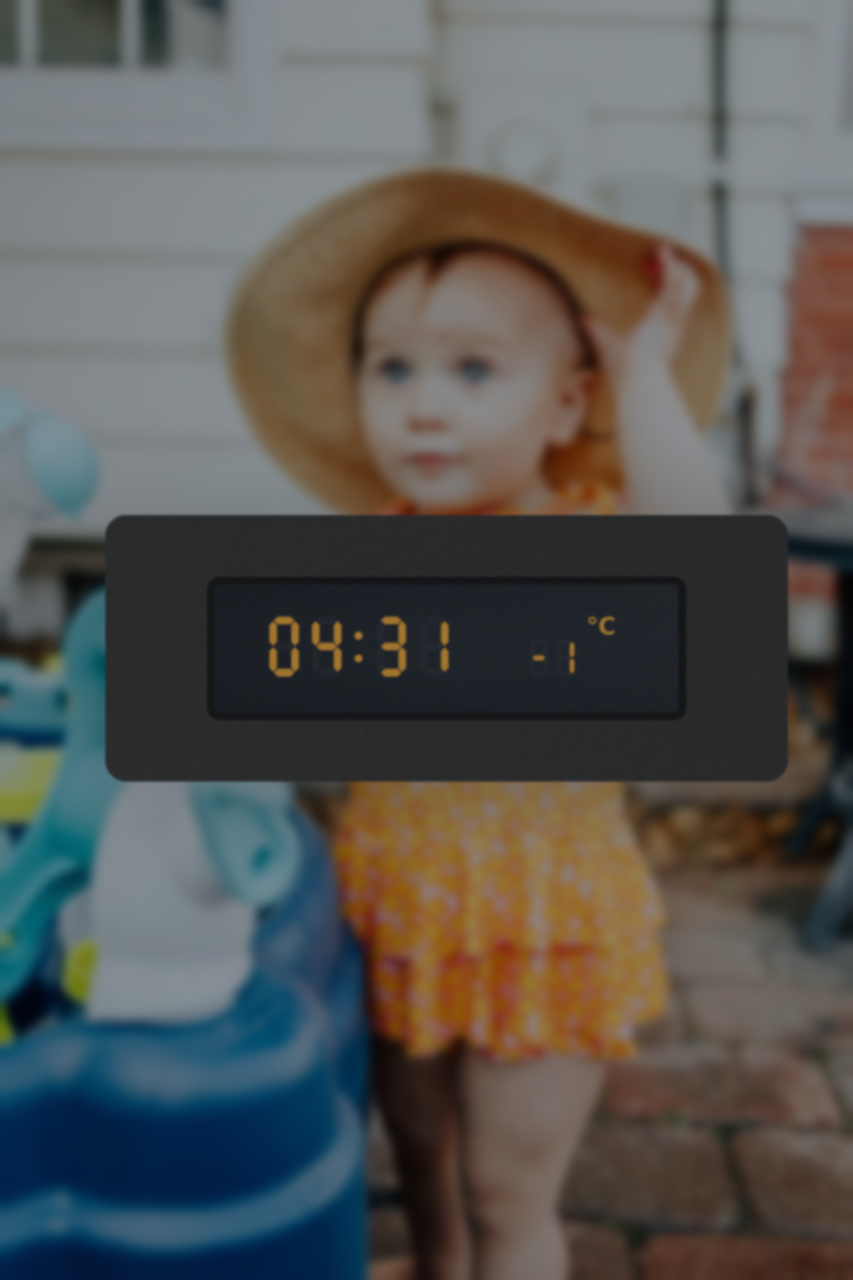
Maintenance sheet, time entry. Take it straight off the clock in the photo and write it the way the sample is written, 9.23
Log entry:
4.31
